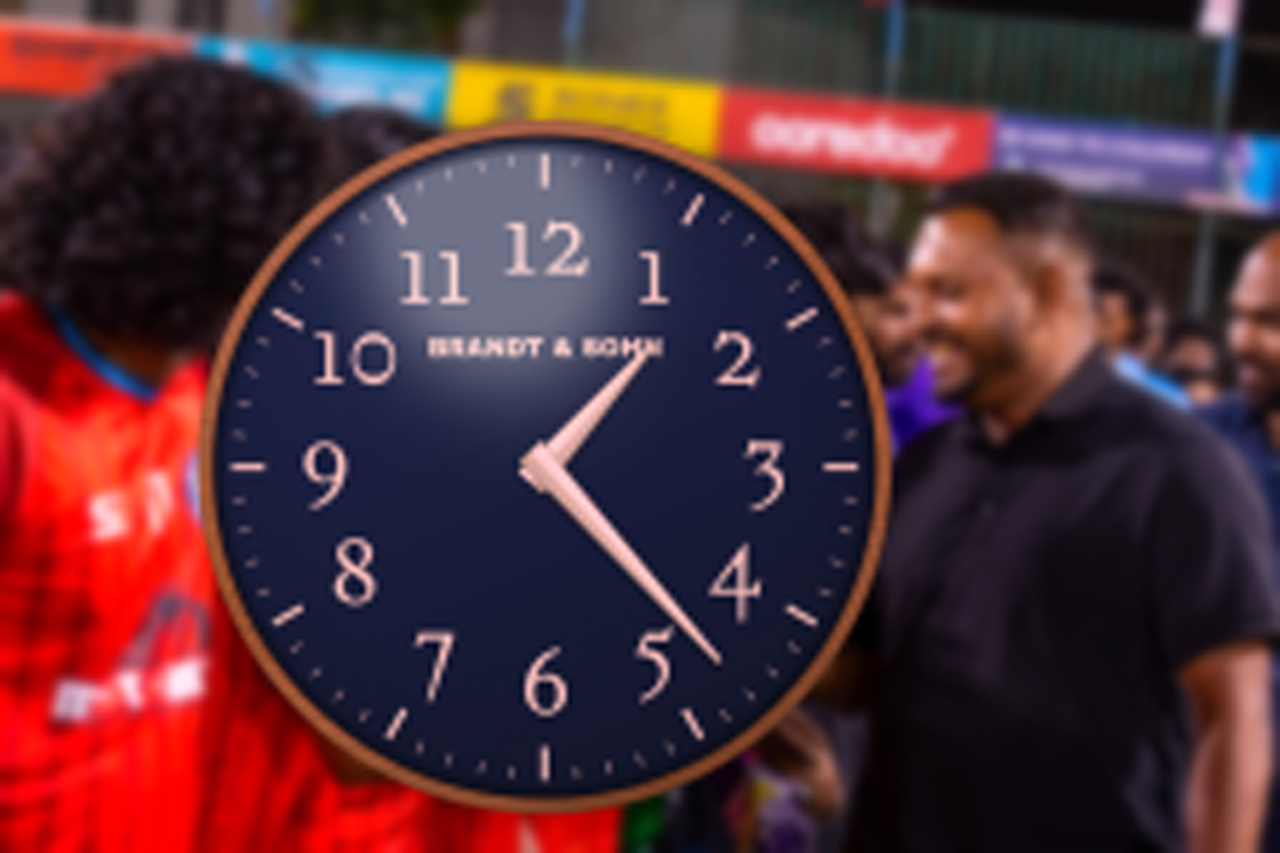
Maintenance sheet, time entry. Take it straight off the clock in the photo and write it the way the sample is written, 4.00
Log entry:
1.23
